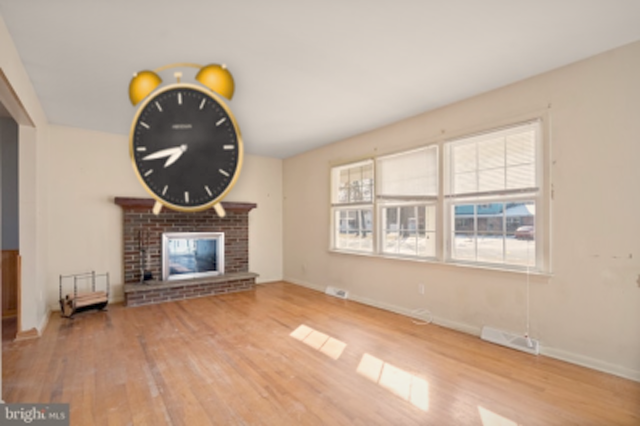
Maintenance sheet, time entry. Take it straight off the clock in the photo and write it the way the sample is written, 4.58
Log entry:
7.43
